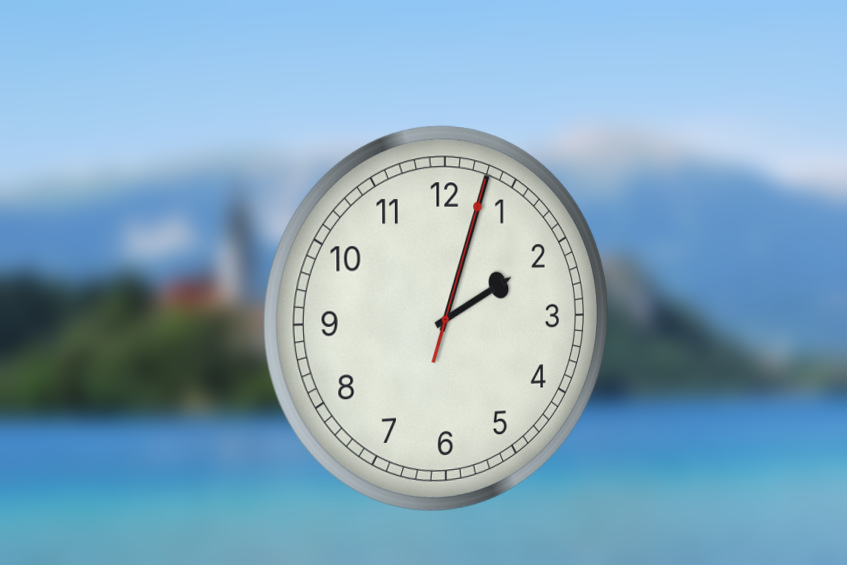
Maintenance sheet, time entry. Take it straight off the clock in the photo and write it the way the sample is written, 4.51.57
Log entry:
2.03.03
